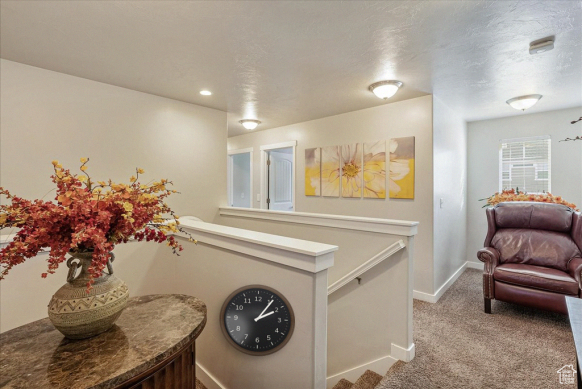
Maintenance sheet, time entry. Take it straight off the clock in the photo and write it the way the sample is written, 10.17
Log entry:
2.06
